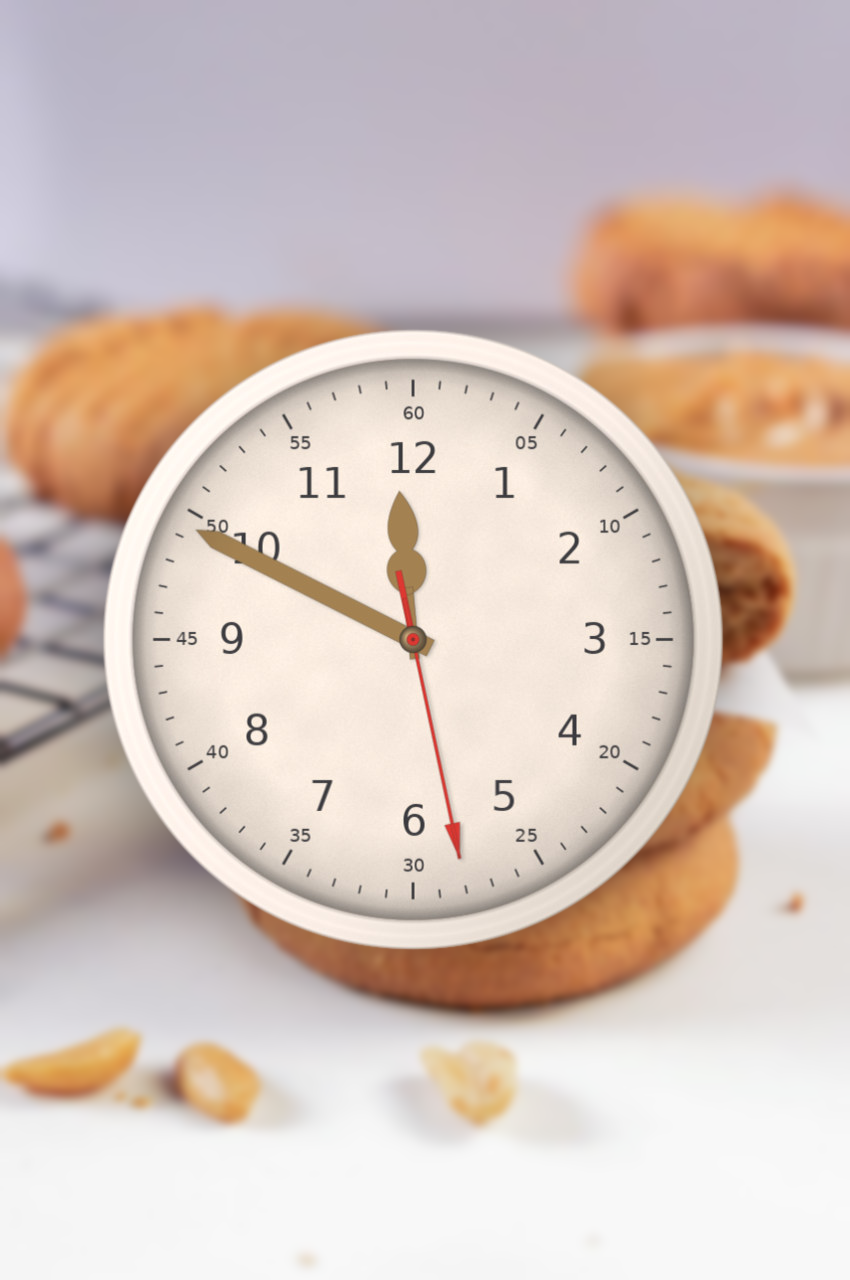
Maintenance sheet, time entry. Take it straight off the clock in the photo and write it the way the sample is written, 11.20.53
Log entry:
11.49.28
